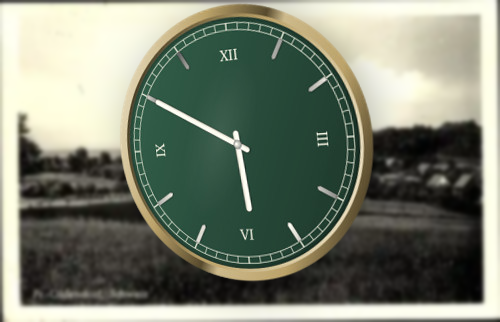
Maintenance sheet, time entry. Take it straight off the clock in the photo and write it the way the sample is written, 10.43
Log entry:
5.50
